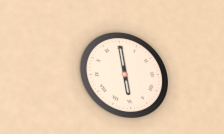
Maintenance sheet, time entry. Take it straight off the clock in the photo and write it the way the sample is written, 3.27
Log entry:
6.00
